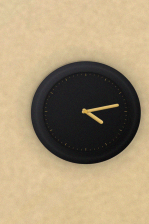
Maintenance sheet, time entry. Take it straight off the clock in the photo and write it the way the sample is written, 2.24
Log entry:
4.13
